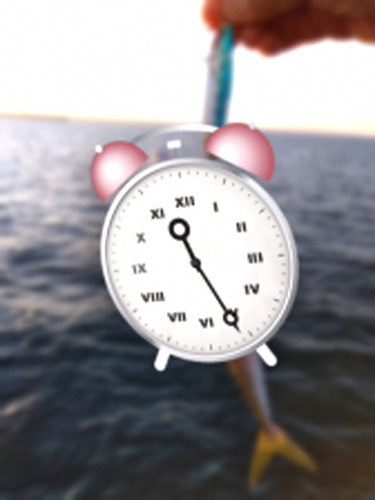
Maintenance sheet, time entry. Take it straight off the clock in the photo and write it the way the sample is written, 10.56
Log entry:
11.26
